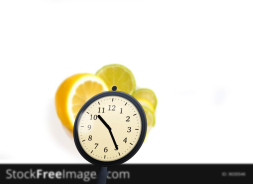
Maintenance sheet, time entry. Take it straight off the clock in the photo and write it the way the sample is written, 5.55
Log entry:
10.25
